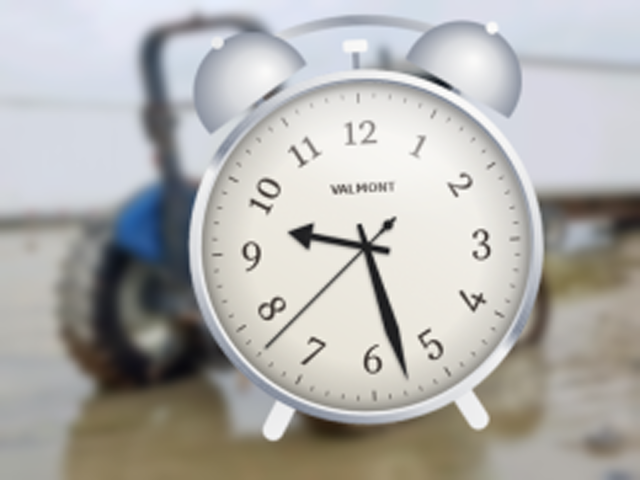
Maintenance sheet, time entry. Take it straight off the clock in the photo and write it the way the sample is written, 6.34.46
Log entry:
9.27.38
